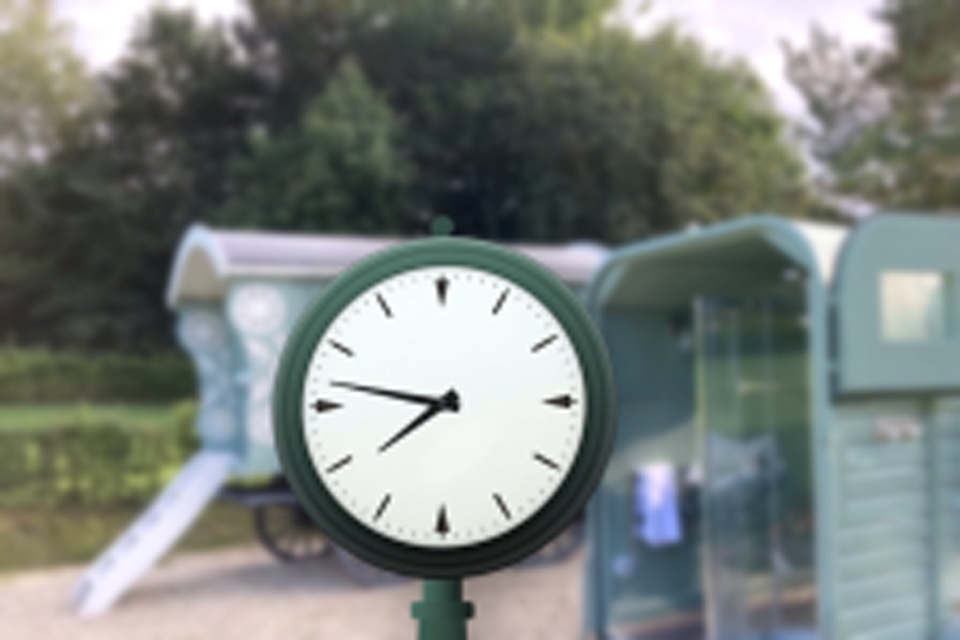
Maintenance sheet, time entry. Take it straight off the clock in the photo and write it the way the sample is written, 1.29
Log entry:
7.47
